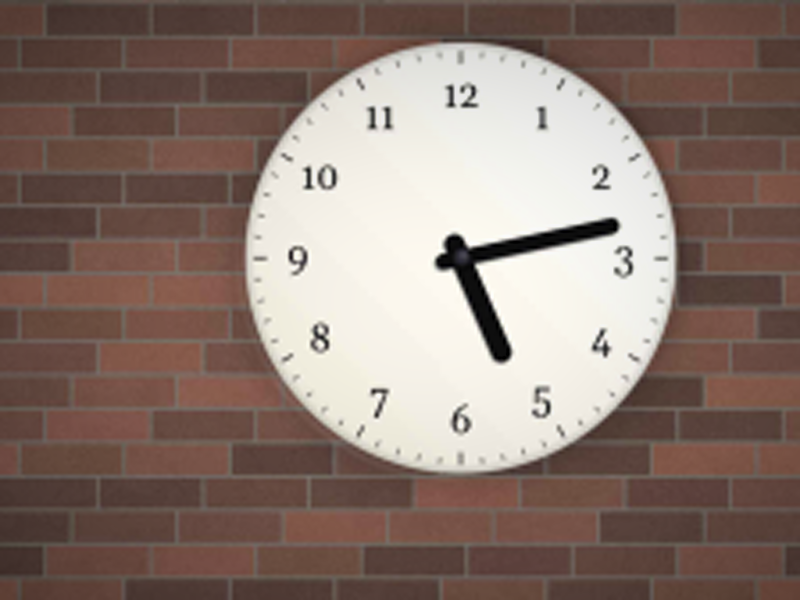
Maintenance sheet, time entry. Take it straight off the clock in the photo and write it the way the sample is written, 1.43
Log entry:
5.13
